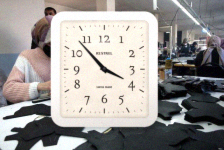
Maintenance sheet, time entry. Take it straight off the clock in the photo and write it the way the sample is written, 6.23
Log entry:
3.53
